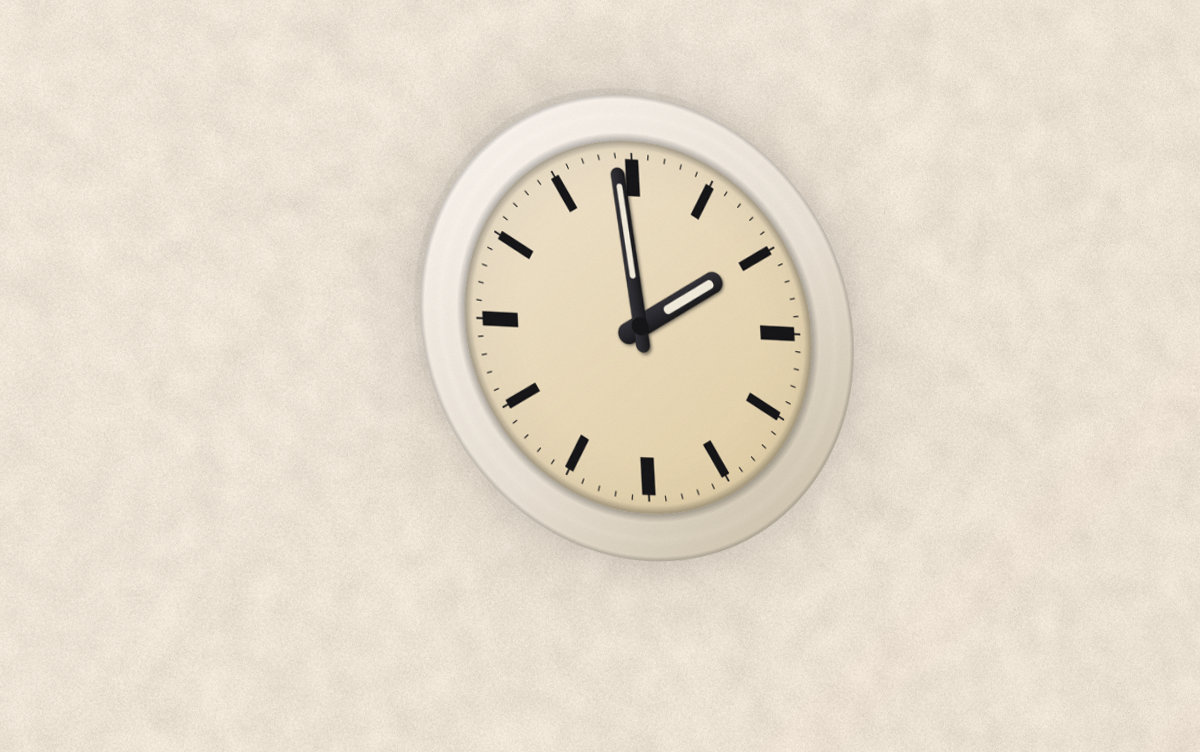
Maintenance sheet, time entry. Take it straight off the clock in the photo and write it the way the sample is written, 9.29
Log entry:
1.59
